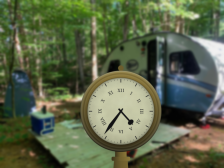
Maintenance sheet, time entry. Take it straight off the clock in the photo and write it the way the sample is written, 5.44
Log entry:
4.36
